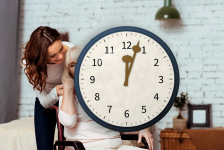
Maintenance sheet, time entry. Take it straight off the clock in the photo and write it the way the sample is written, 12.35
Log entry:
12.03
